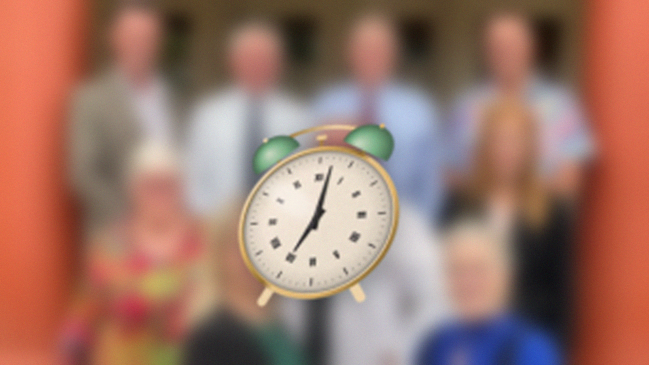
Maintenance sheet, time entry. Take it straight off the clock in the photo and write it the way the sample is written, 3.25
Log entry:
7.02
